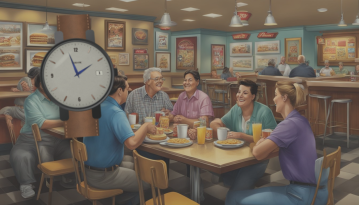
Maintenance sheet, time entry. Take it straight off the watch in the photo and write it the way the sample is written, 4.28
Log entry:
1.57
